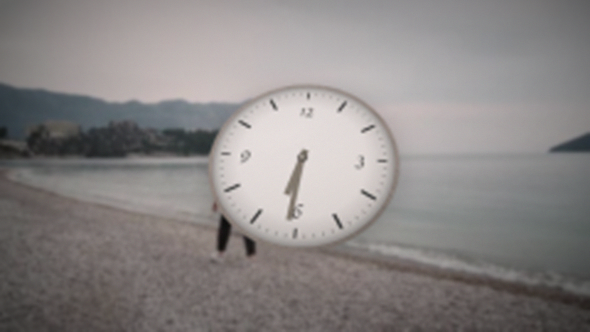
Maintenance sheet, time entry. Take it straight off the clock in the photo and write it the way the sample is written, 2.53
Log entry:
6.31
